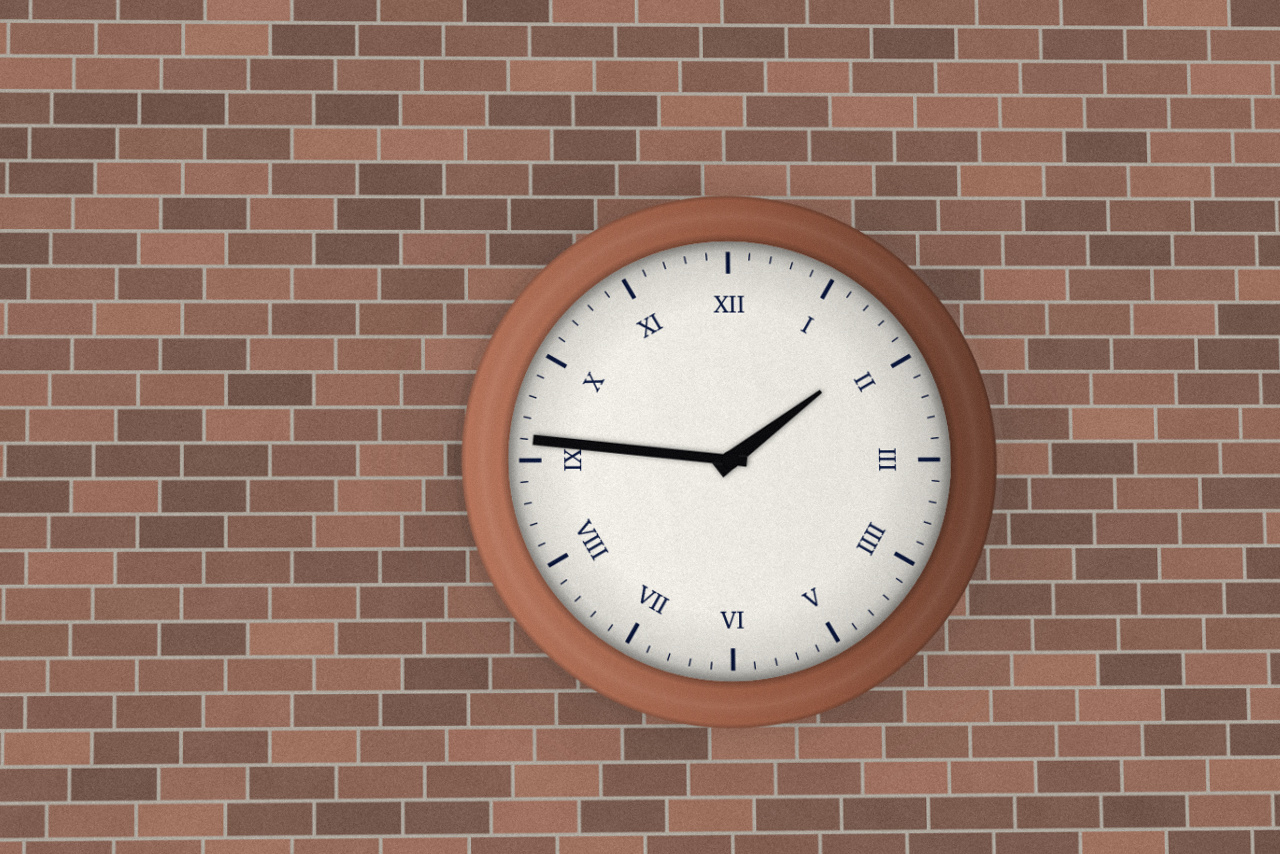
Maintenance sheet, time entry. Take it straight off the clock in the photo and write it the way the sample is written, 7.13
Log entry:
1.46
